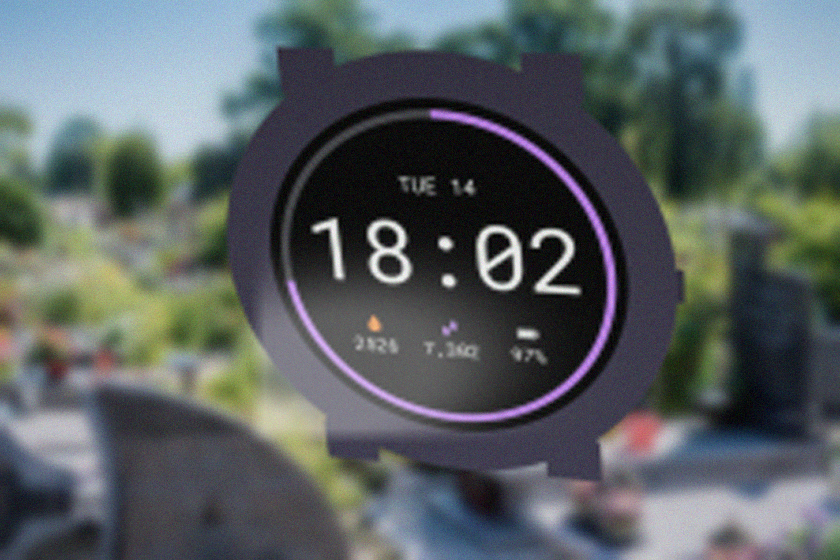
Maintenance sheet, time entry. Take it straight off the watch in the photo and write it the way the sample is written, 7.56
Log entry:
18.02
